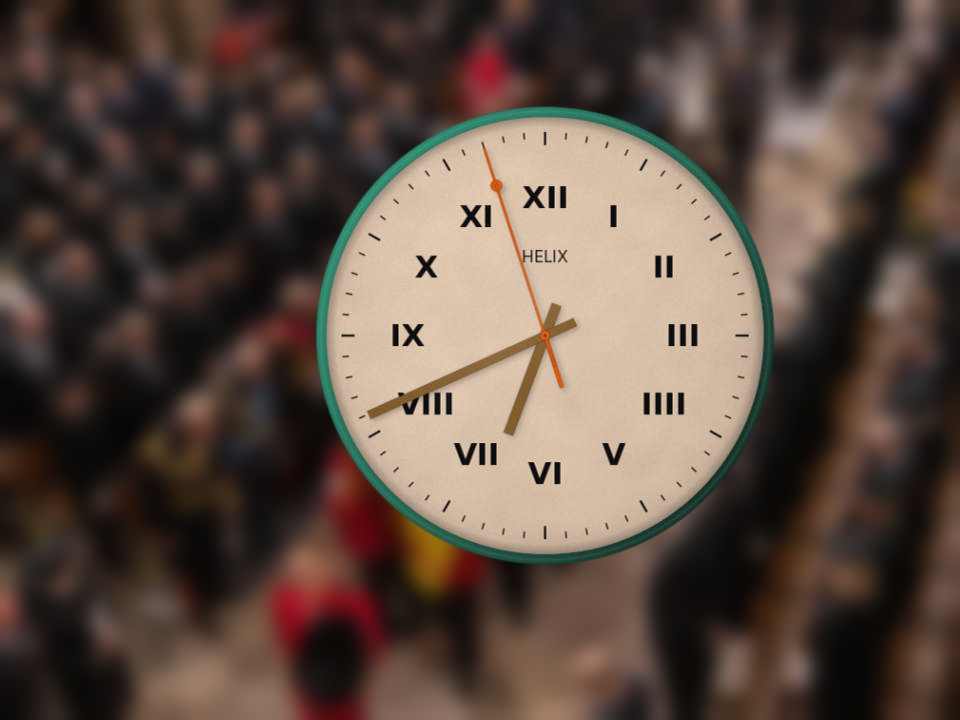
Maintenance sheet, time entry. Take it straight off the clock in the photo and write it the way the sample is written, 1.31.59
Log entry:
6.40.57
